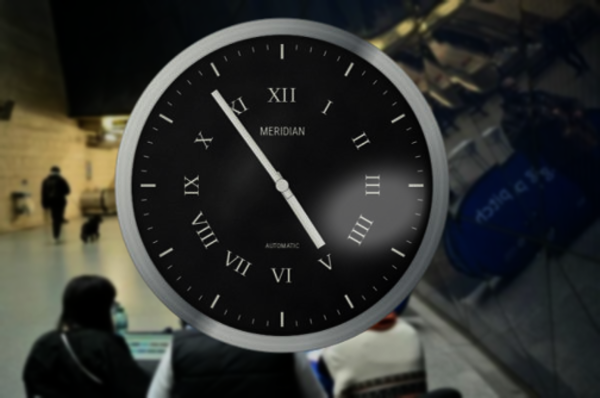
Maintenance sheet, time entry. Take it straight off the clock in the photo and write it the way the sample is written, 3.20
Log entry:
4.54
